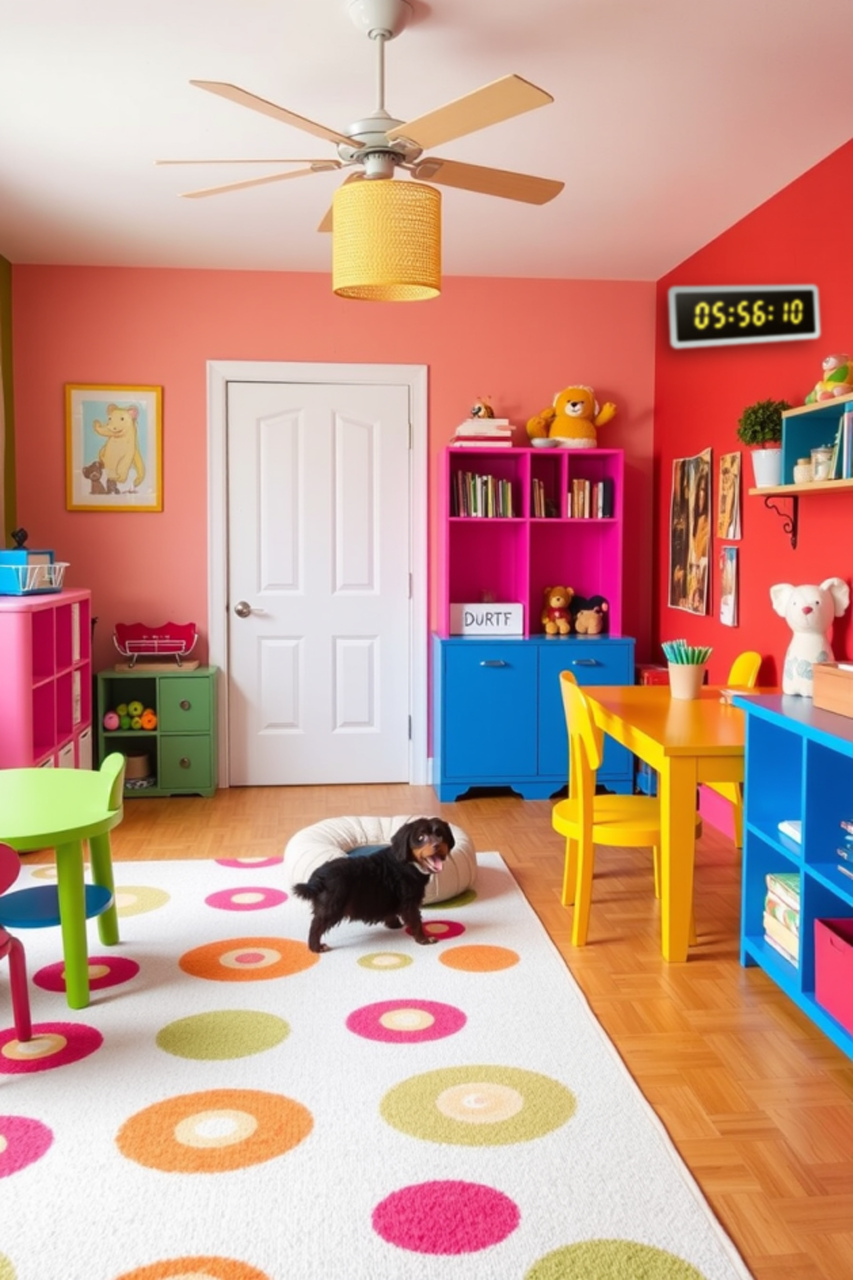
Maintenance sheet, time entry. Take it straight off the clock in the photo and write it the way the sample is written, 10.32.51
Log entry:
5.56.10
